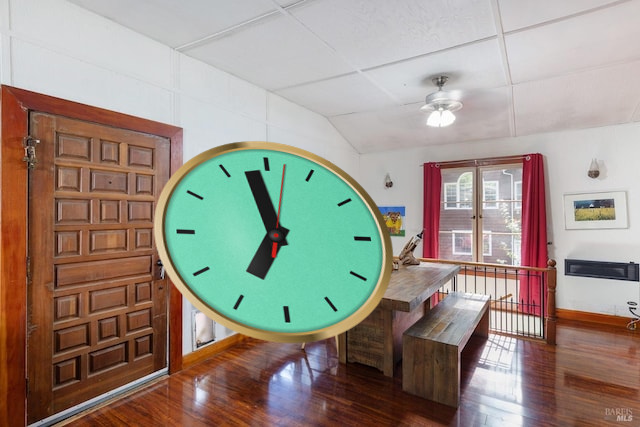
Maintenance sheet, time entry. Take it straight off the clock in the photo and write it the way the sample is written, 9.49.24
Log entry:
6.58.02
